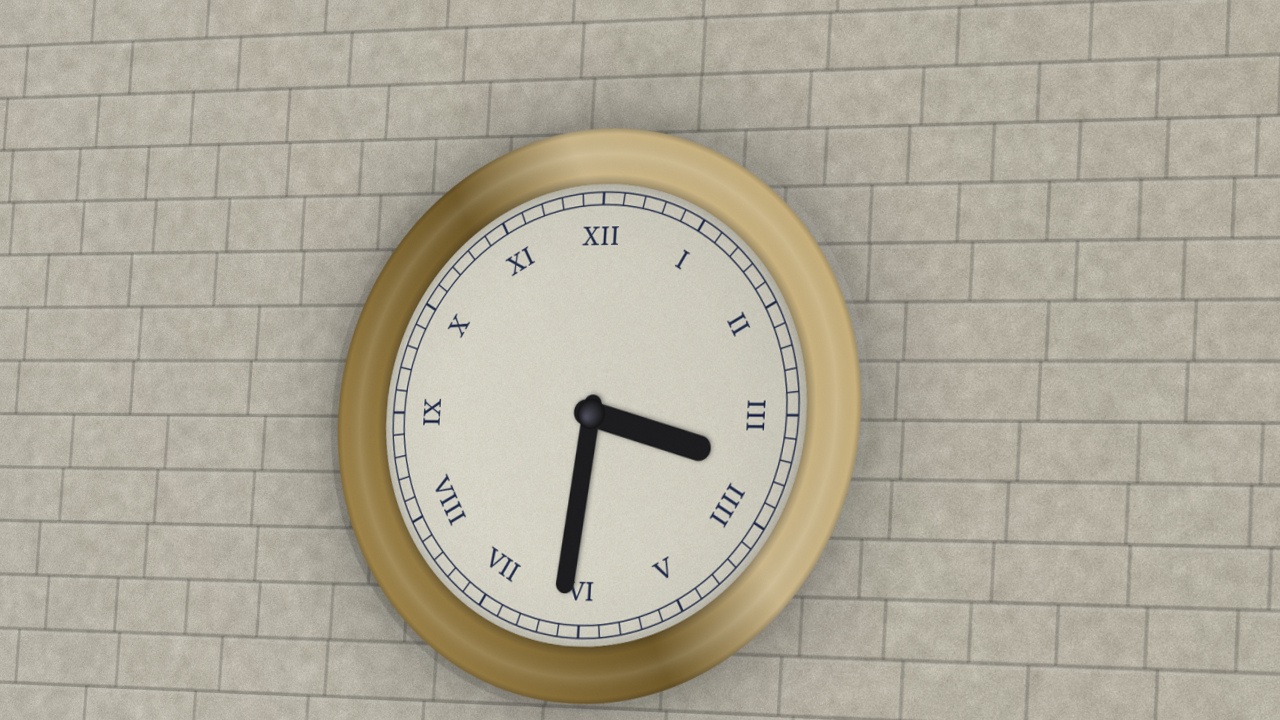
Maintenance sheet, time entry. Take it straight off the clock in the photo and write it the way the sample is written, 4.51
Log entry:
3.31
